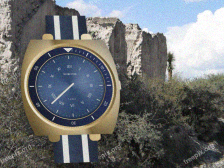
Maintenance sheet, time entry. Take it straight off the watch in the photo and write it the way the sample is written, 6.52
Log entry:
7.38
